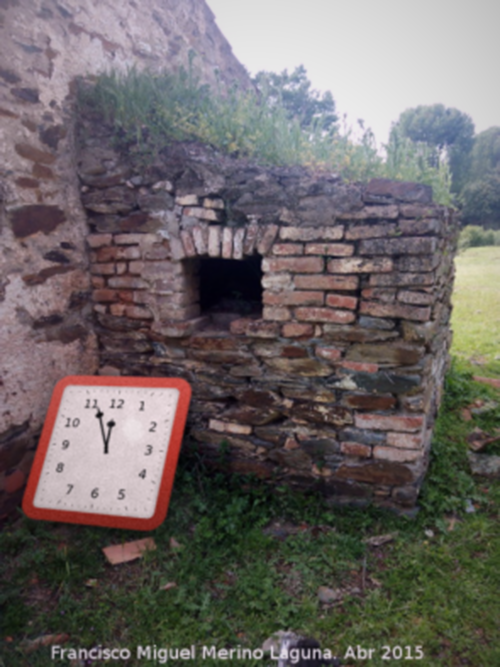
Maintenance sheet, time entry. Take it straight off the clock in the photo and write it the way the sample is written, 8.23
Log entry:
11.56
